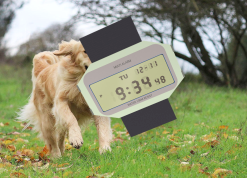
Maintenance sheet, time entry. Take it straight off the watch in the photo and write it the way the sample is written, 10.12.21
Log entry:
9.34.48
